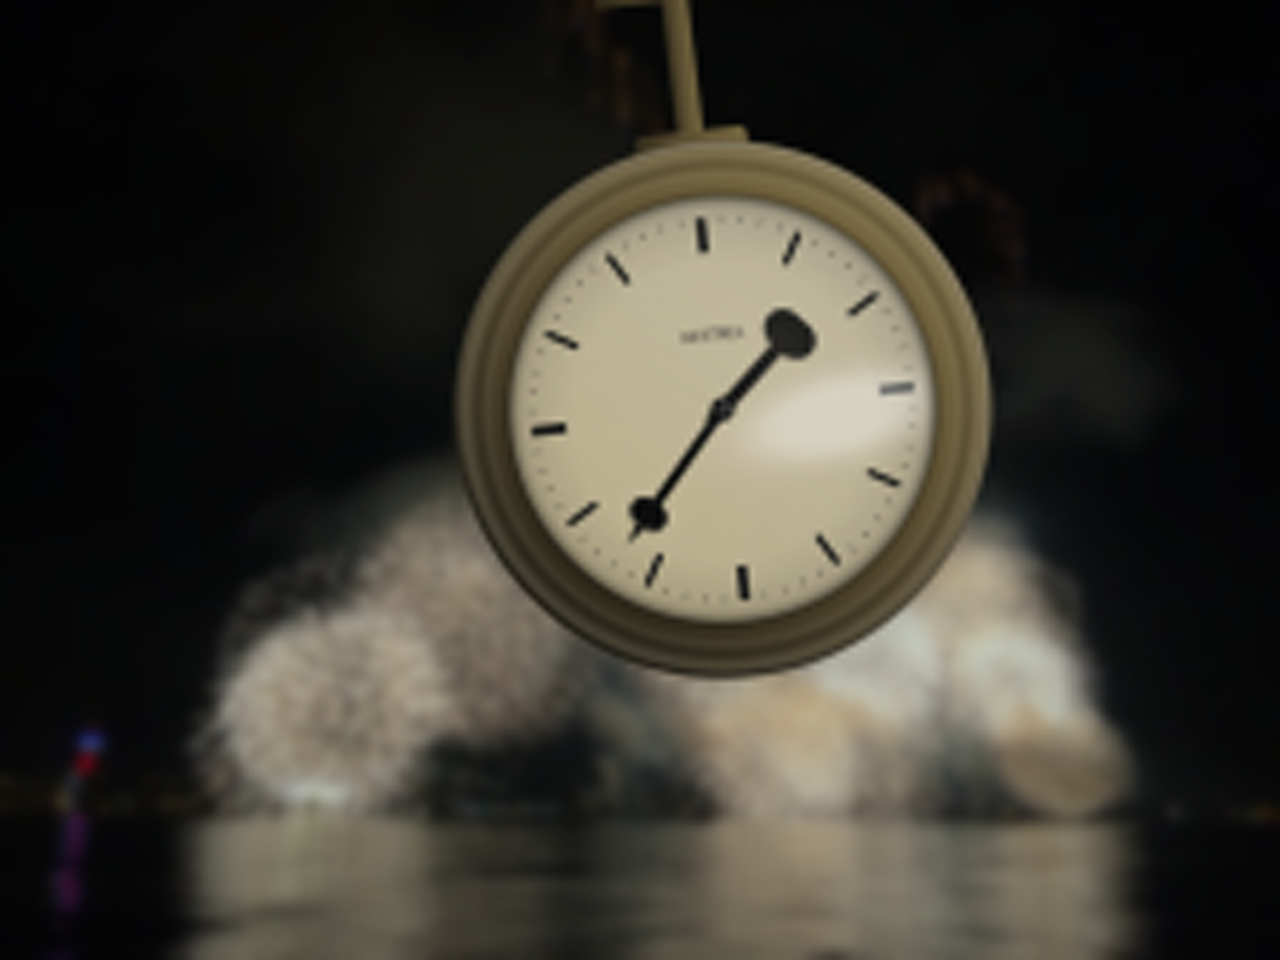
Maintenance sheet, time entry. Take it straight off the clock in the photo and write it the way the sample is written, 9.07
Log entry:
1.37
